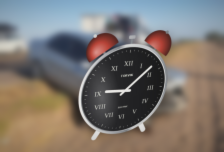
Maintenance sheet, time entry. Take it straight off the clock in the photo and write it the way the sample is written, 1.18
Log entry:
9.08
